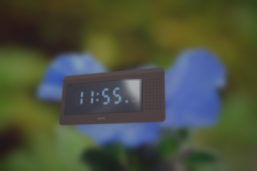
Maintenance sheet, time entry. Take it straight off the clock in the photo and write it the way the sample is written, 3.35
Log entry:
11.55
